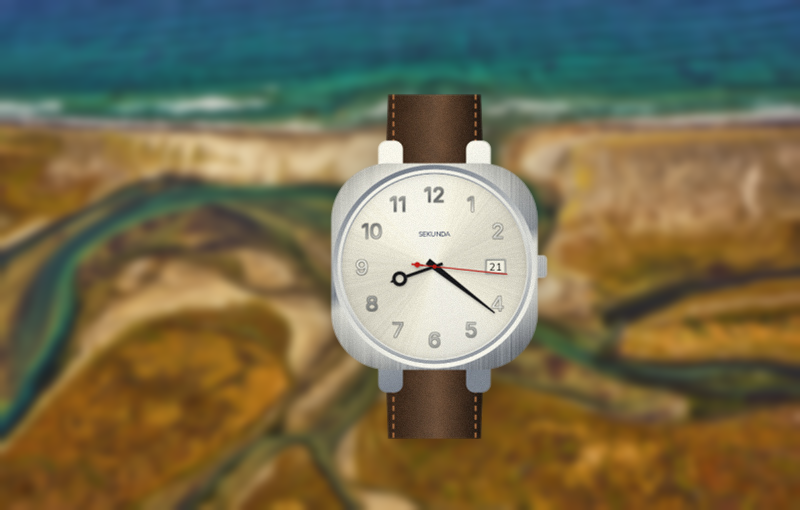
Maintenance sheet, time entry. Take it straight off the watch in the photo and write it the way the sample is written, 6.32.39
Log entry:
8.21.16
